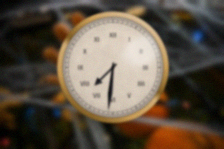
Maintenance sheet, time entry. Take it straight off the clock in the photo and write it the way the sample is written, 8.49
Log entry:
7.31
